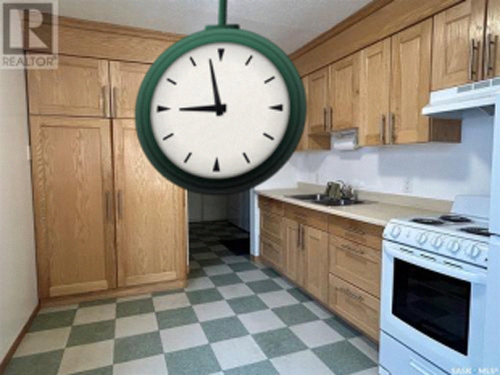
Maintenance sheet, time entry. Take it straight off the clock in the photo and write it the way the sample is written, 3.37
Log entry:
8.58
